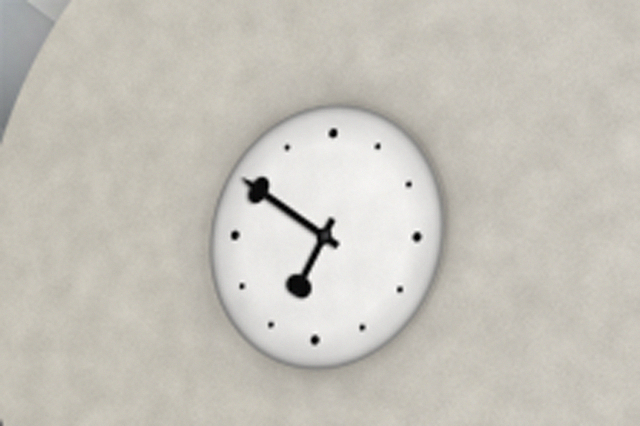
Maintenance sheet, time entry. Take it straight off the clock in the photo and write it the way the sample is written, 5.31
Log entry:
6.50
